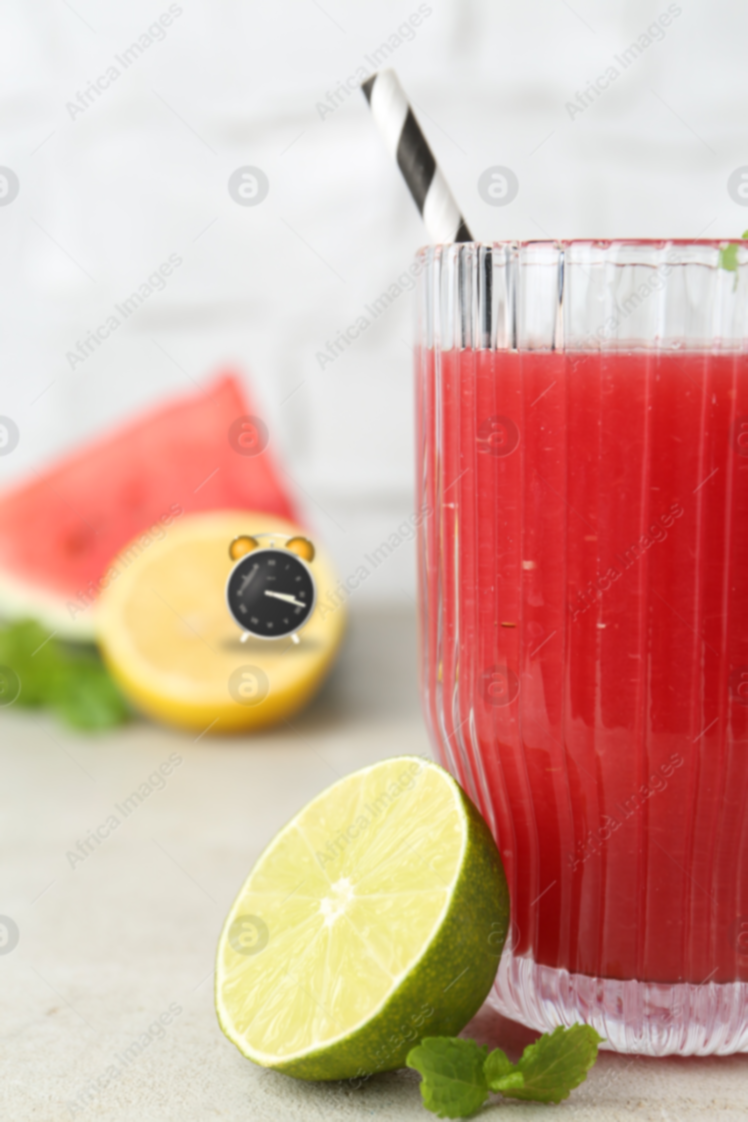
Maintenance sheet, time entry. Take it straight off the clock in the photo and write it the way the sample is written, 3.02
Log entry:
3.18
